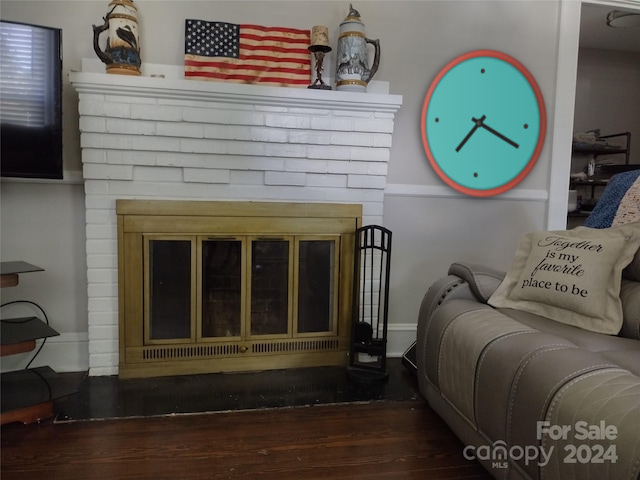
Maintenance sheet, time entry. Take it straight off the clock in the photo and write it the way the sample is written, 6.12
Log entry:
7.19
